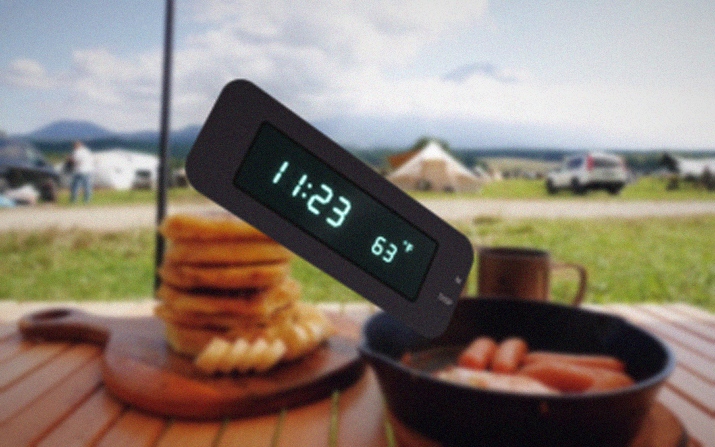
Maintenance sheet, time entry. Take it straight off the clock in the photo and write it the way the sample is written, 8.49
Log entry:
11.23
